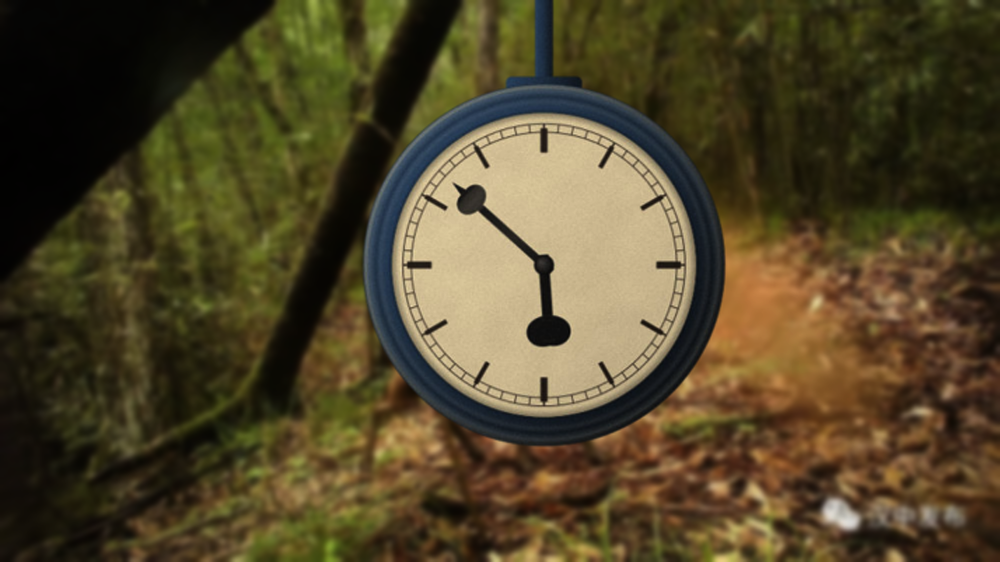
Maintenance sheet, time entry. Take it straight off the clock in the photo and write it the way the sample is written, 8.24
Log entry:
5.52
